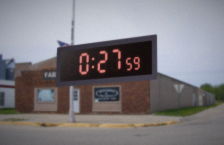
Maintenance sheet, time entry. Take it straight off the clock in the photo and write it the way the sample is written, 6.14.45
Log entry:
0.27.59
